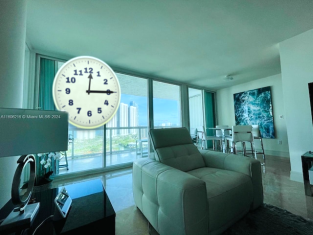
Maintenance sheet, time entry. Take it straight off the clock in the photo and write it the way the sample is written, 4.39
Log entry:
12.15
